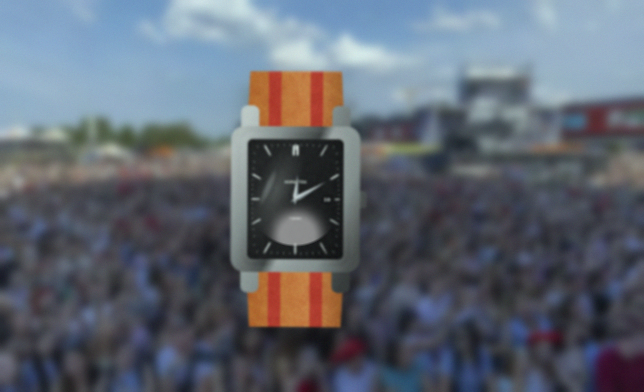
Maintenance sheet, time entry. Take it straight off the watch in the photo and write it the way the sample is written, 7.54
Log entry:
12.10
